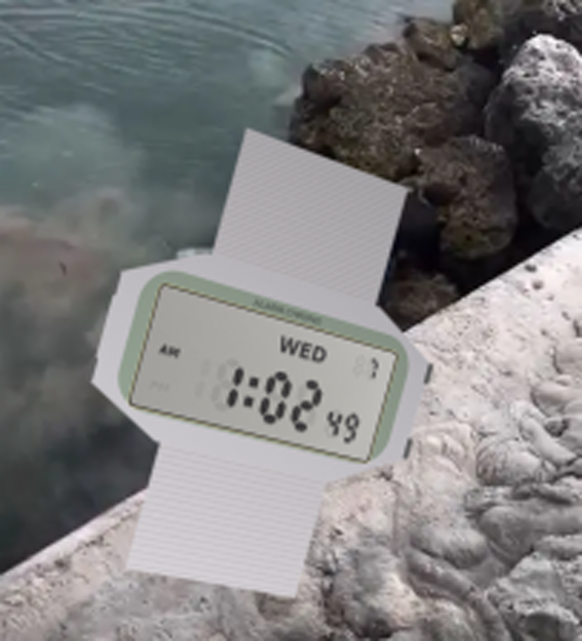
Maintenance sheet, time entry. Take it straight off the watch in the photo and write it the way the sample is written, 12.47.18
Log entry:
1.02.49
